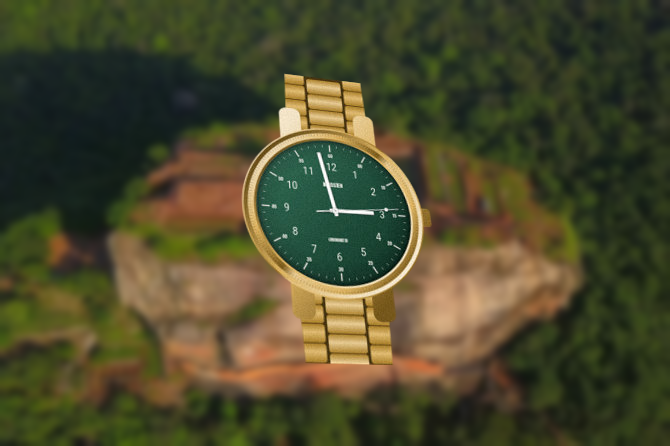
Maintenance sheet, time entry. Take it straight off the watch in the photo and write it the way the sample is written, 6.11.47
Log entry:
2.58.14
